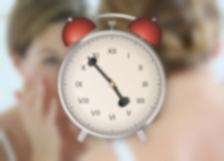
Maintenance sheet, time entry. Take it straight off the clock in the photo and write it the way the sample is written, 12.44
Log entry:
4.53
